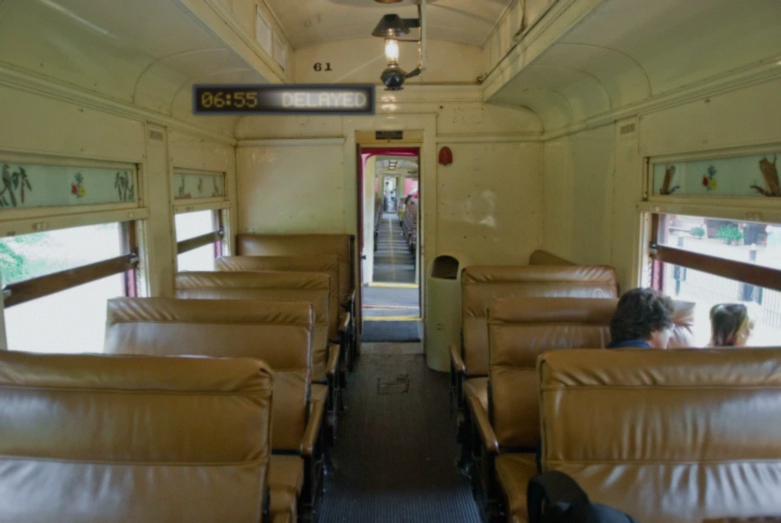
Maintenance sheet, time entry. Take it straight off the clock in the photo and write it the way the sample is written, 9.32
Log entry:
6.55
